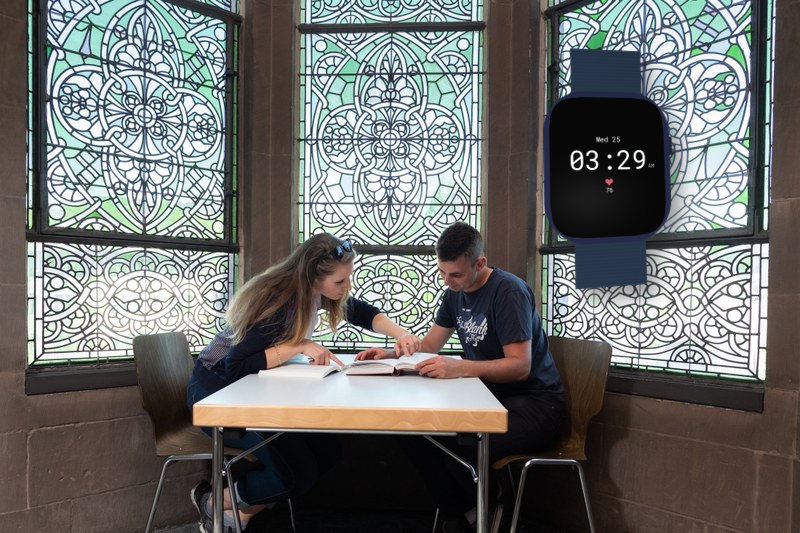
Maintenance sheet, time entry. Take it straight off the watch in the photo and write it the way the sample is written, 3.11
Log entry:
3.29
